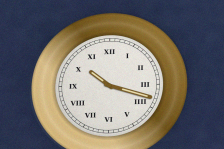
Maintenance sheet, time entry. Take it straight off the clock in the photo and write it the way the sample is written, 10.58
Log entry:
10.18
